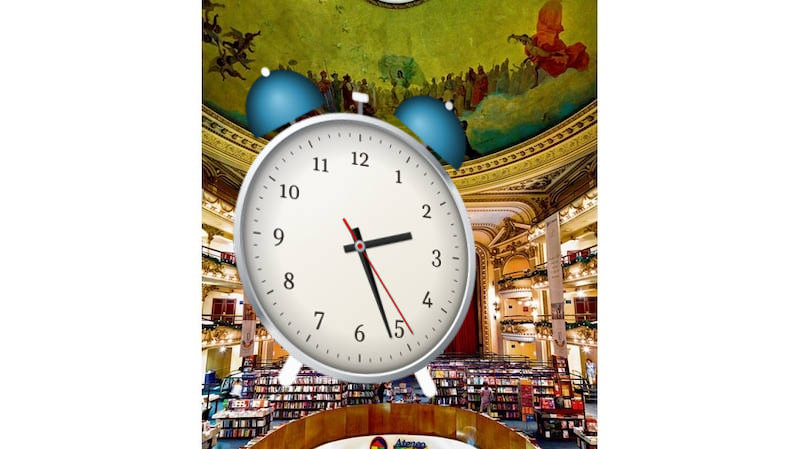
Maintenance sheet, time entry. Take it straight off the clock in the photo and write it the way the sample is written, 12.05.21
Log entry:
2.26.24
